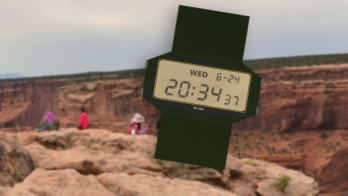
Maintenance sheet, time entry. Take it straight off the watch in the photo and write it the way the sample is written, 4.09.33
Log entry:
20.34.37
